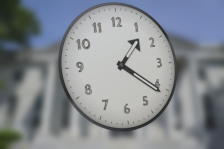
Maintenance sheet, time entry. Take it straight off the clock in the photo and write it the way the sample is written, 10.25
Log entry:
1.21
